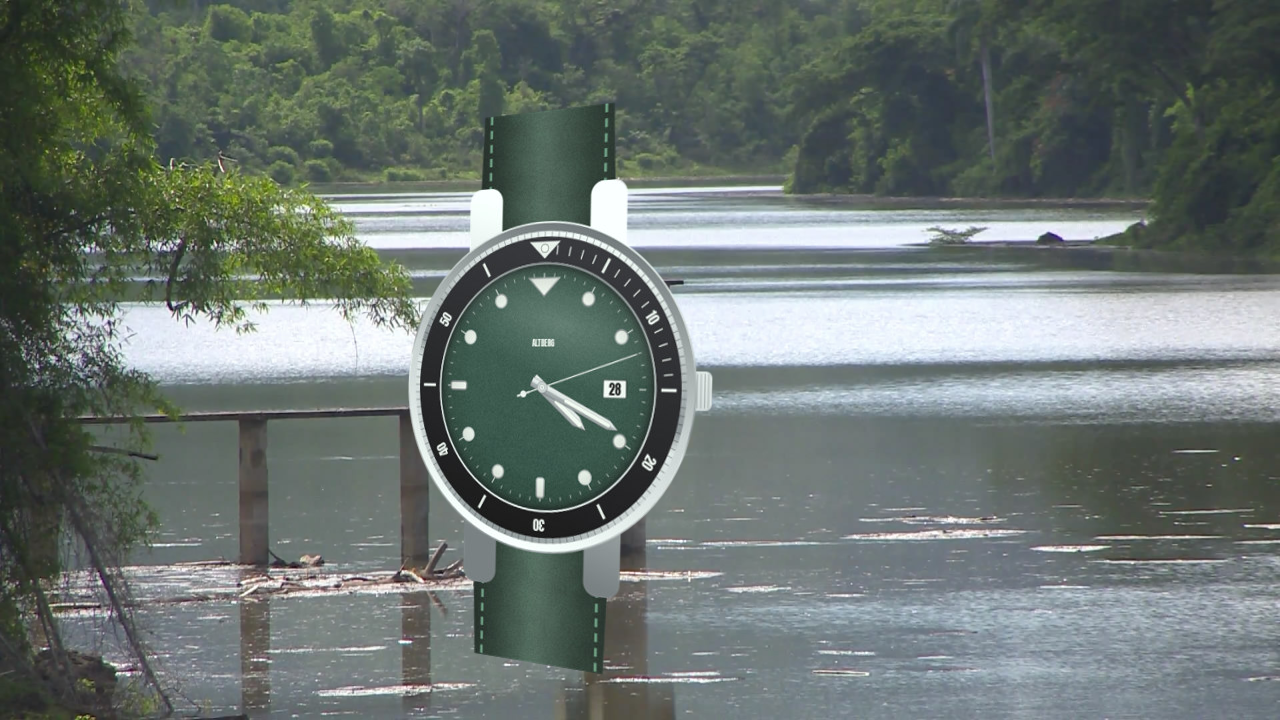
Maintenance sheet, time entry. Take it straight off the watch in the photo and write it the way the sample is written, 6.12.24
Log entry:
4.19.12
